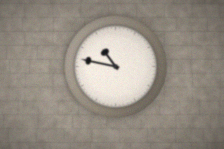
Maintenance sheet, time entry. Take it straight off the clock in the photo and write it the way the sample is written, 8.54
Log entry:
10.47
